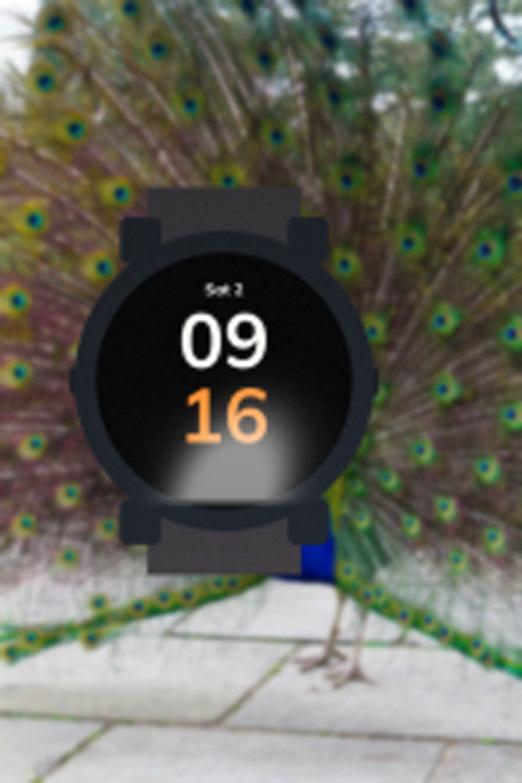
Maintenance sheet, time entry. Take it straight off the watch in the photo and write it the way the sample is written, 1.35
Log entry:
9.16
